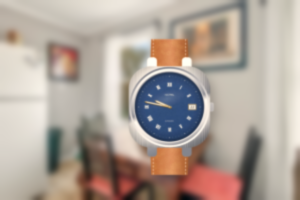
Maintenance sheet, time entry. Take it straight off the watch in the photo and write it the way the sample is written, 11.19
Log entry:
9.47
